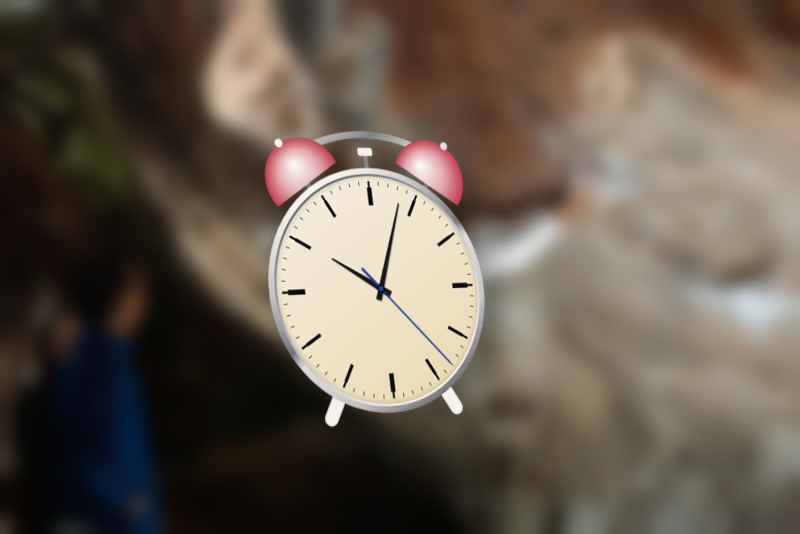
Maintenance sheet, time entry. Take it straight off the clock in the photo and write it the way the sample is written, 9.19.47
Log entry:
10.03.23
